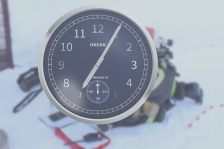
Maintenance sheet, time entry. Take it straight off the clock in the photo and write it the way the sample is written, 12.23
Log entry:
7.05
